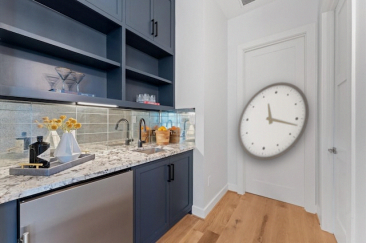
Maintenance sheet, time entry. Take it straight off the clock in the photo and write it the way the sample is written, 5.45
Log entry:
11.17
